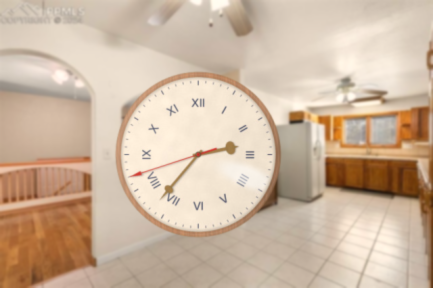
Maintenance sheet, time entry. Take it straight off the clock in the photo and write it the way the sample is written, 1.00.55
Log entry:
2.36.42
